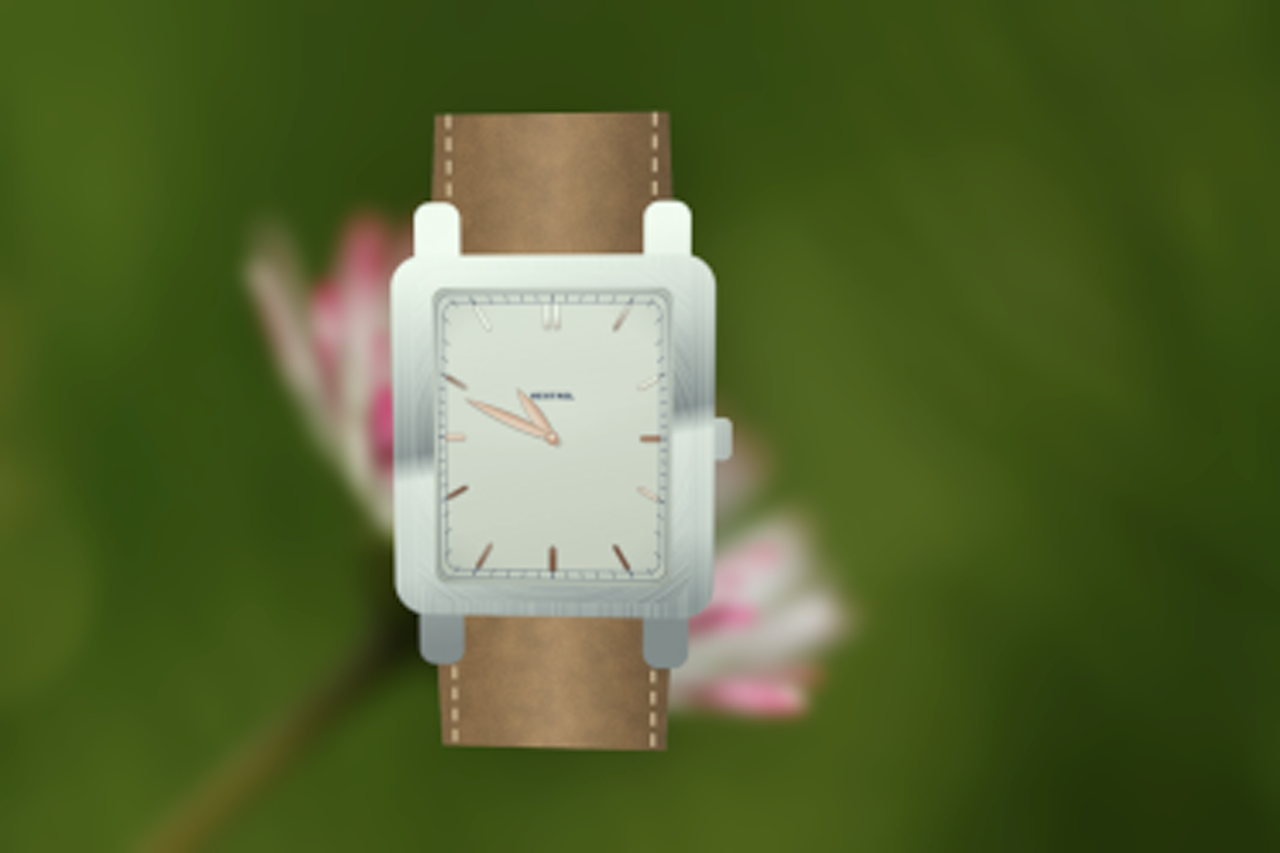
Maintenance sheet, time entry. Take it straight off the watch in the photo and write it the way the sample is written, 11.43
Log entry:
10.49
